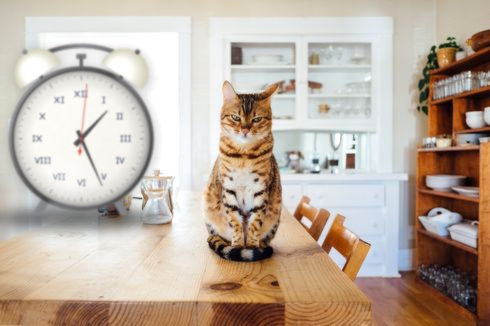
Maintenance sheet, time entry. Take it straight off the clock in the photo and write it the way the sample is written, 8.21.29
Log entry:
1.26.01
